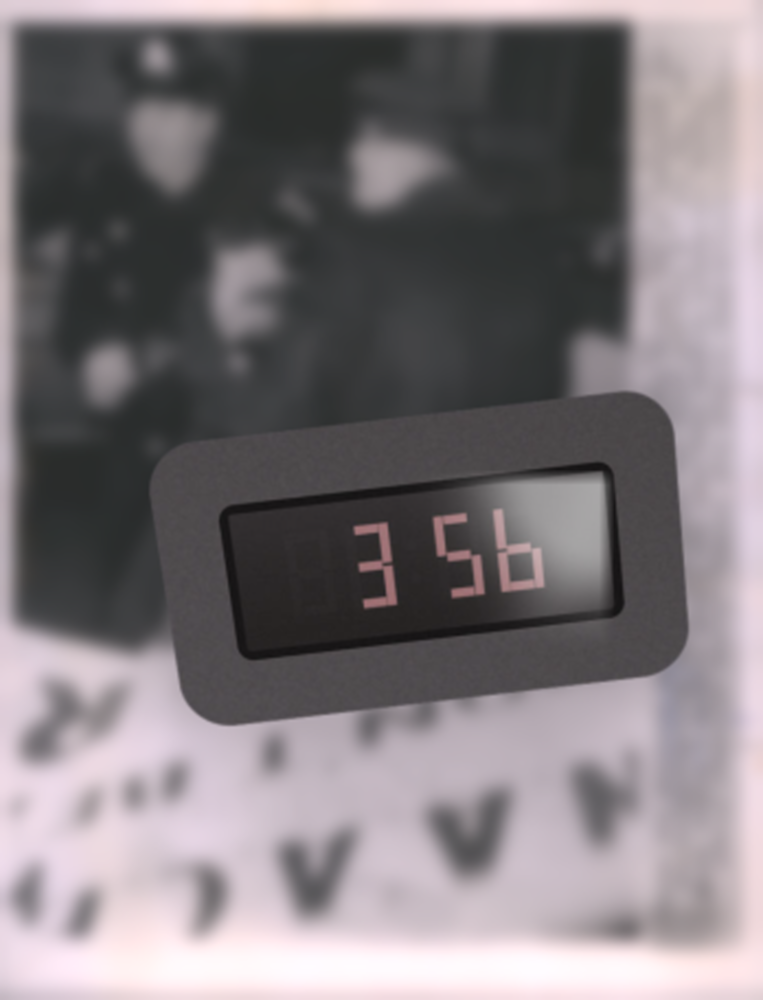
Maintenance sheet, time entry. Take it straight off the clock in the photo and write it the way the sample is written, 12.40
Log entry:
3.56
